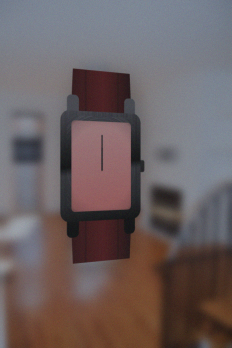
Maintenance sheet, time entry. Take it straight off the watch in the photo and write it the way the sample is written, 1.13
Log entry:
12.00
